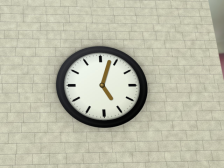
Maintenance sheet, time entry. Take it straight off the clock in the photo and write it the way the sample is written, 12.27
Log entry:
5.03
